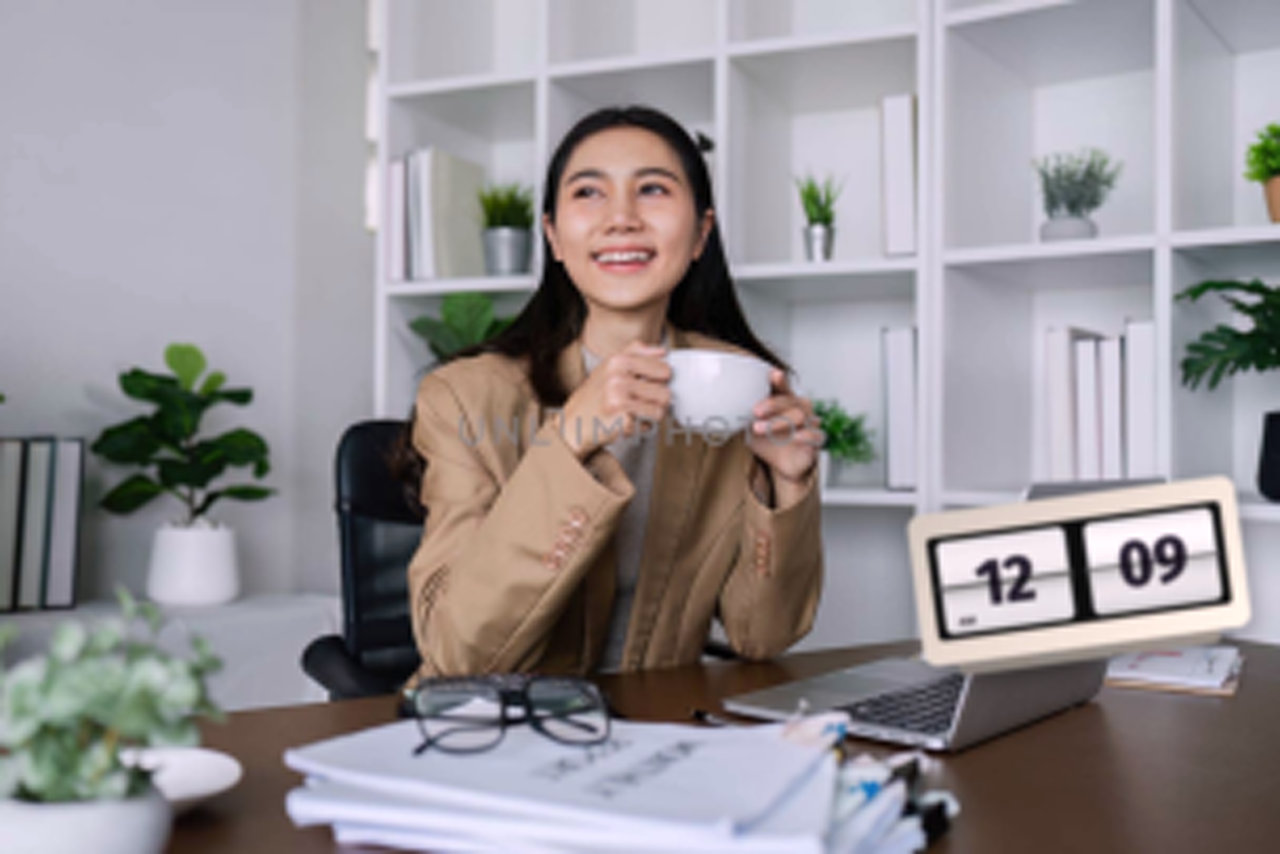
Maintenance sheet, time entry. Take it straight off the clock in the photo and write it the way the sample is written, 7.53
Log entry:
12.09
